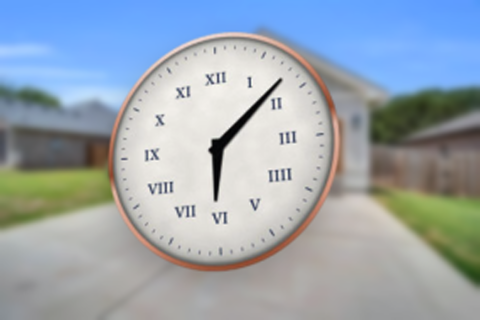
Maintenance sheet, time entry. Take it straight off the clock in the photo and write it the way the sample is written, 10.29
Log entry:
6.08
